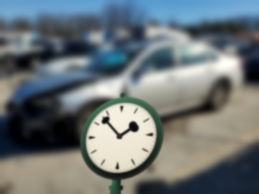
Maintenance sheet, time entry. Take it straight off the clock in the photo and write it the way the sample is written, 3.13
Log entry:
1.53
